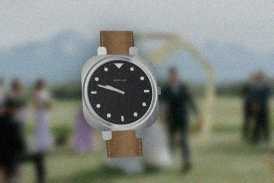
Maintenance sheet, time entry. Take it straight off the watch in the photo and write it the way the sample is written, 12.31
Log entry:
9.48
